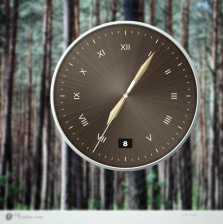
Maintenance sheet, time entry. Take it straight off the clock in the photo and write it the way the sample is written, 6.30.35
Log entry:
7.05.35
